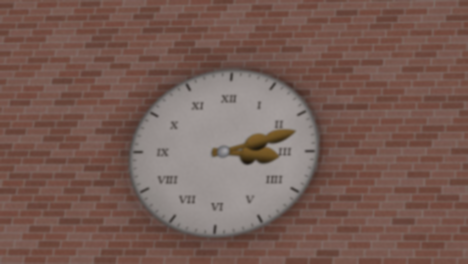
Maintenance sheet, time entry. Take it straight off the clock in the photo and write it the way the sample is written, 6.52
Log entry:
3.12
